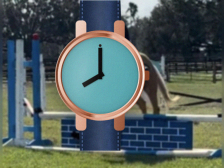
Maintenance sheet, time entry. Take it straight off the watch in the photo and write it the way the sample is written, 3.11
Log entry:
8.00
